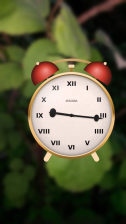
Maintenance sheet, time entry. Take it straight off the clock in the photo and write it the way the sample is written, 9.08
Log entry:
9.16
